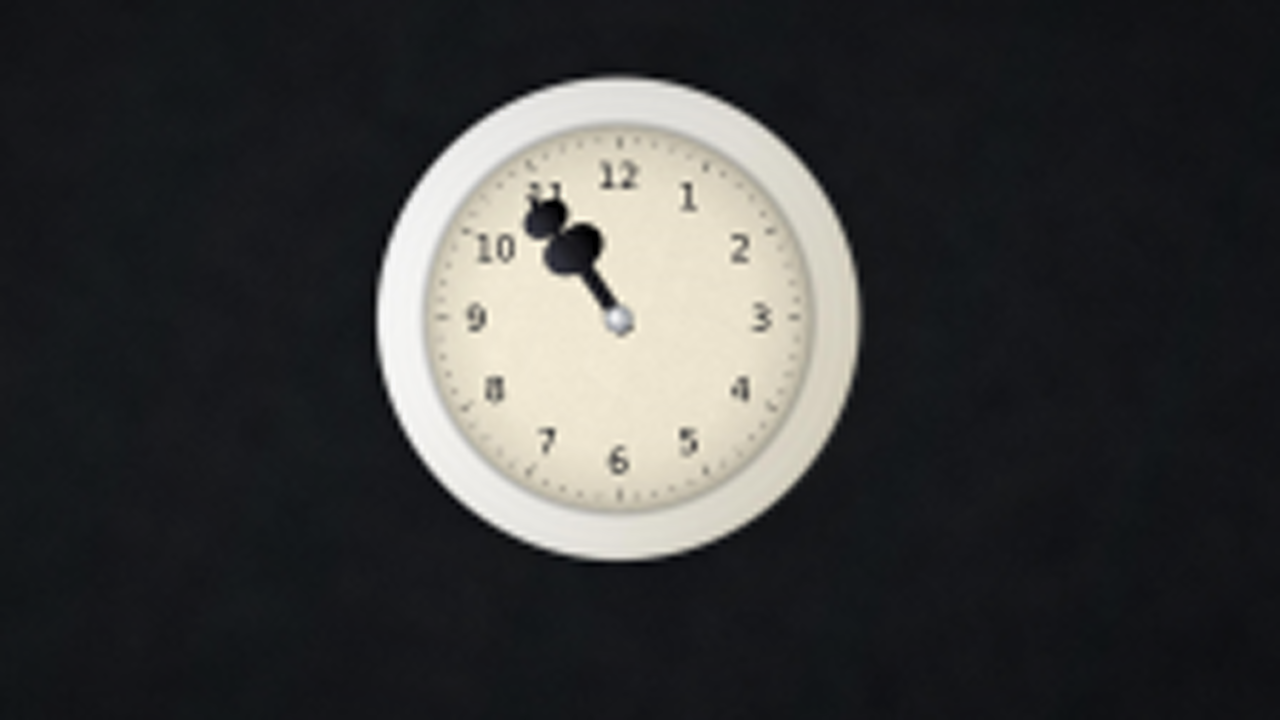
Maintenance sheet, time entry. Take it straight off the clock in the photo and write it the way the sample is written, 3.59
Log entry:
10.54
